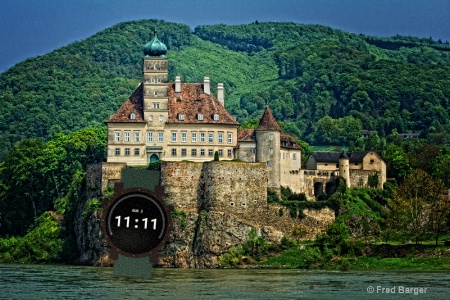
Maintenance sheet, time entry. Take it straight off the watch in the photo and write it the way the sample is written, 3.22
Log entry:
11.11
